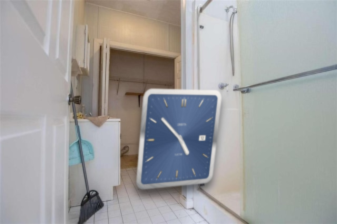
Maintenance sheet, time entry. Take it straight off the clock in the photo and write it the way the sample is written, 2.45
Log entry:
4.52
